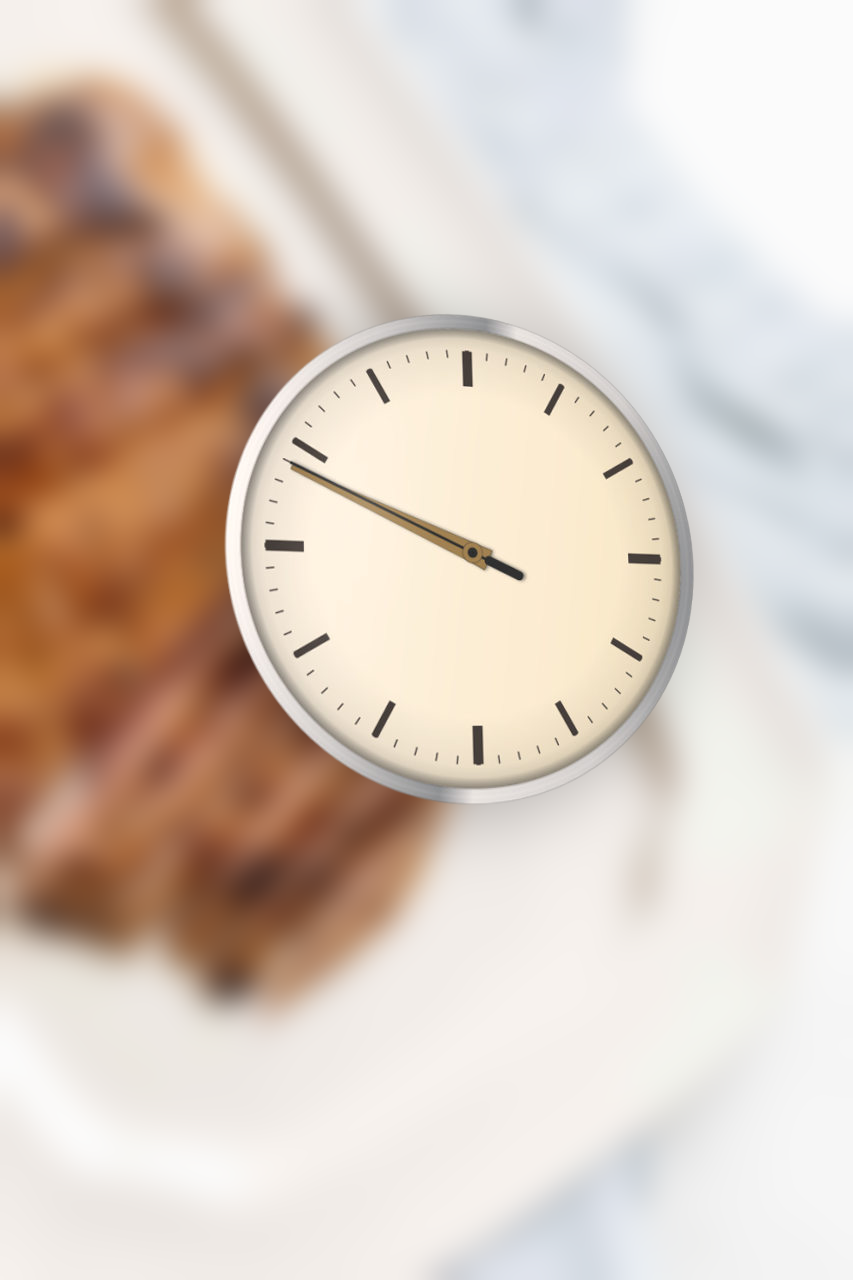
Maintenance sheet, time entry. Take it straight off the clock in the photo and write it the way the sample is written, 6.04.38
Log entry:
9.48.49
